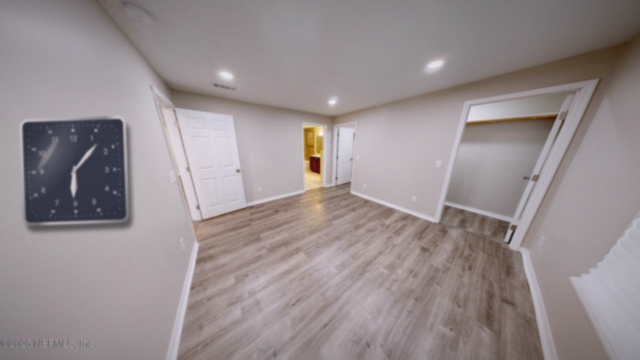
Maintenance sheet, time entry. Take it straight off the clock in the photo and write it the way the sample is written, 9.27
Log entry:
6.07
